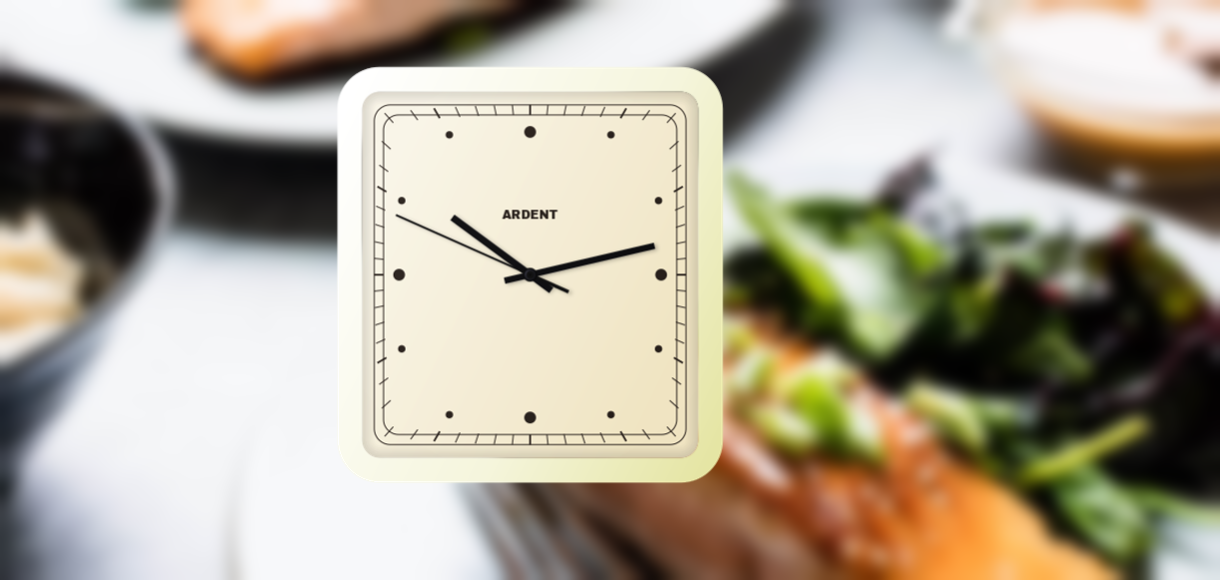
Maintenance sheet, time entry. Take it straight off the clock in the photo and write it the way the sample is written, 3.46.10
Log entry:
10.12.49
